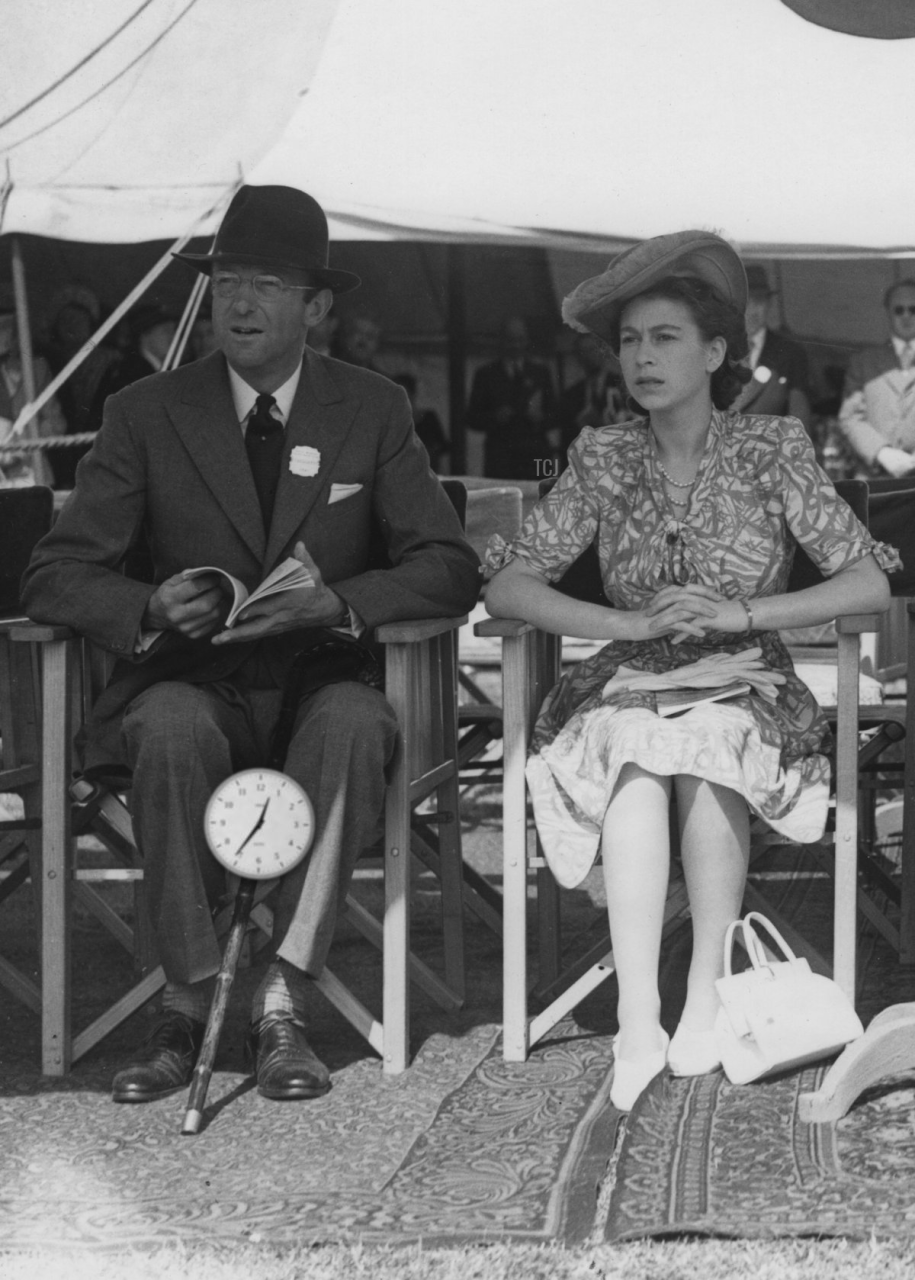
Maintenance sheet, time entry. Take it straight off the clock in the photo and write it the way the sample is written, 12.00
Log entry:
12.36
